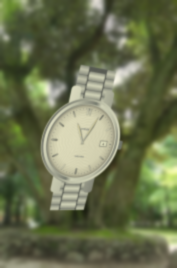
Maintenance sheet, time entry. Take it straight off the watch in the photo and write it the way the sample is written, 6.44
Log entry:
11.04
